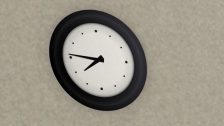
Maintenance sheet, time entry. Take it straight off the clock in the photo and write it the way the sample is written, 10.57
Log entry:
7.46
